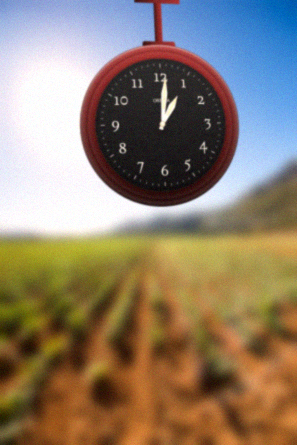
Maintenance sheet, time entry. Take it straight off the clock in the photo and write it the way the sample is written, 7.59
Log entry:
1.01
